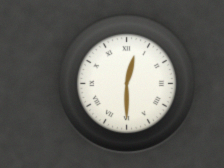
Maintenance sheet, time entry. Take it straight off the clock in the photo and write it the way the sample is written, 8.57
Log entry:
12.30
